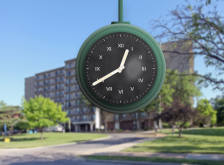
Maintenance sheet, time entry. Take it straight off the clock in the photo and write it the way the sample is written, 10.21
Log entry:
12.40
